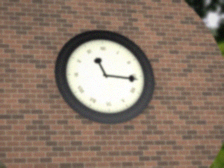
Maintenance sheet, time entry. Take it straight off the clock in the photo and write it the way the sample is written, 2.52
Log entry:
11.16
